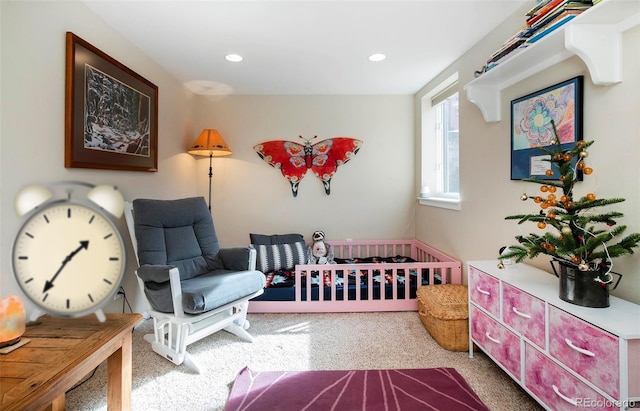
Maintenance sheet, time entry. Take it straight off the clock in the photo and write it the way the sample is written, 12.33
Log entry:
1.36
